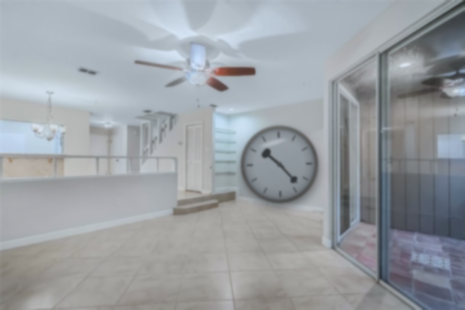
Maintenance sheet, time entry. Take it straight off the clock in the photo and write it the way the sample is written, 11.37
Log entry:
10.23
